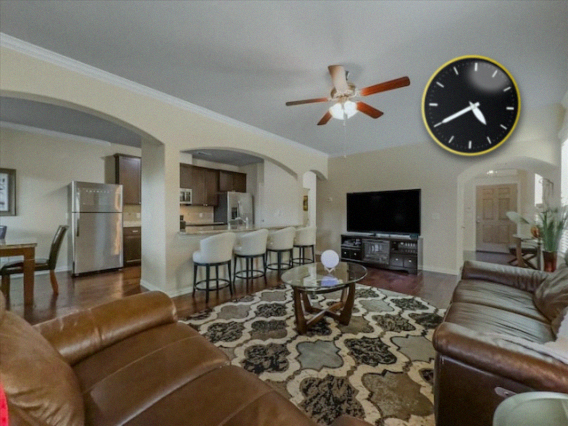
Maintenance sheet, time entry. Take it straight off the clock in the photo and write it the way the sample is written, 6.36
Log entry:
4.40
